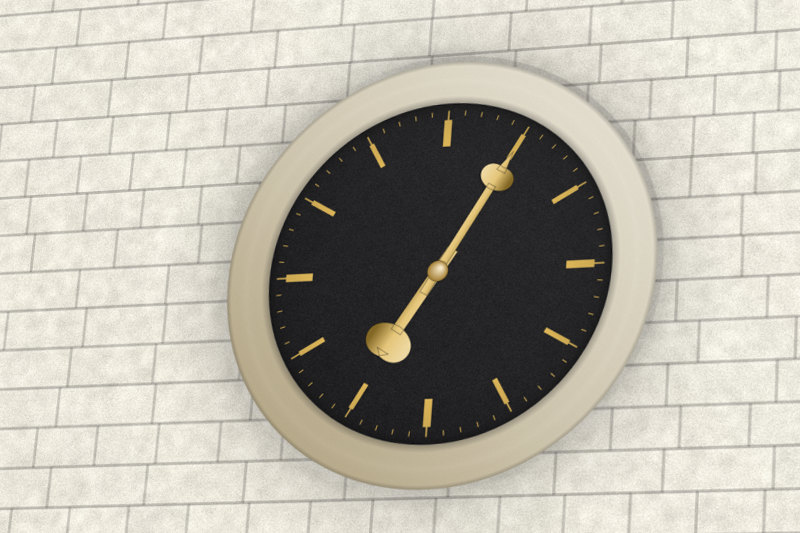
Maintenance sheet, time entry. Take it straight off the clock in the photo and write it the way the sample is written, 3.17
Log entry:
7.05
